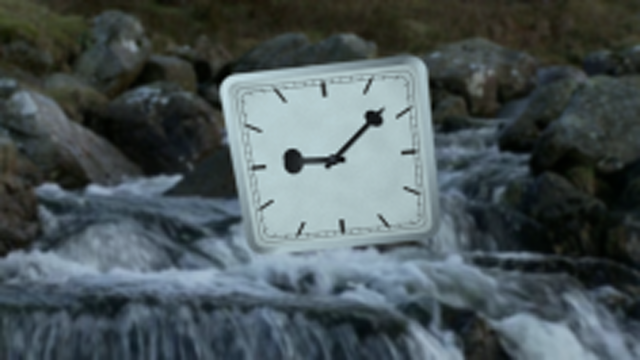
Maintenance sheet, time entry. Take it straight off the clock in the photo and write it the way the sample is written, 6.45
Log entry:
9.08
